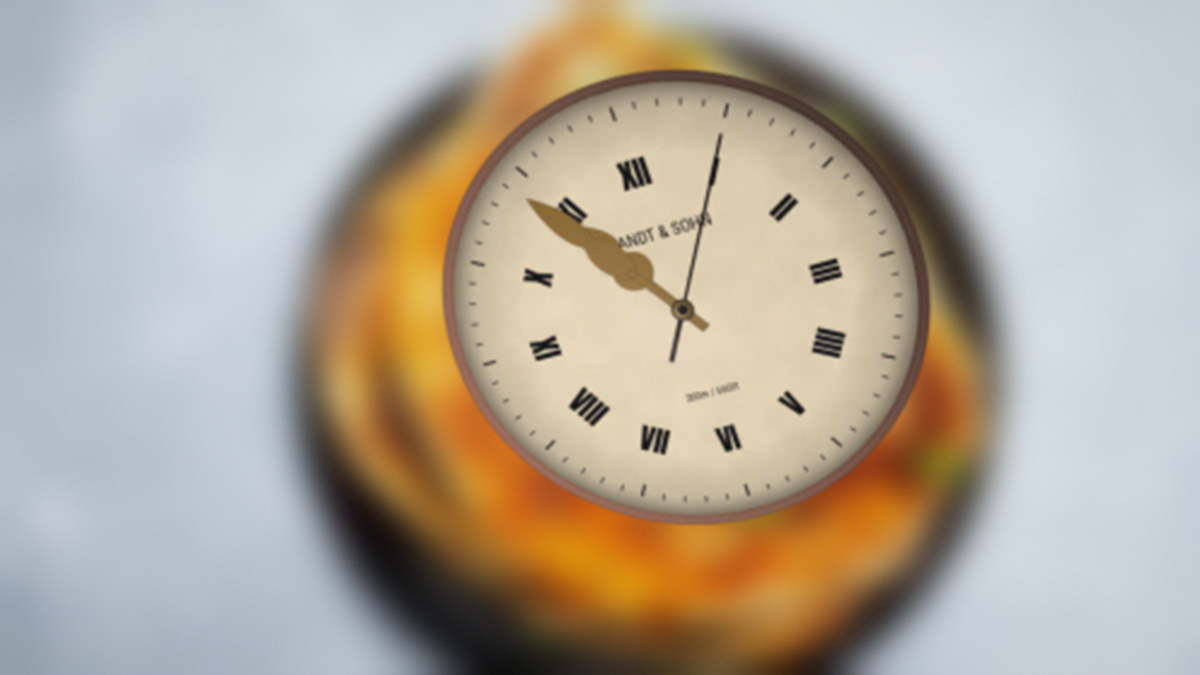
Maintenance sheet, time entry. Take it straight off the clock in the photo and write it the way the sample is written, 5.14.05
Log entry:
10.54.05
